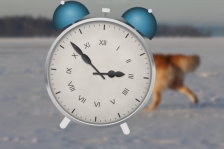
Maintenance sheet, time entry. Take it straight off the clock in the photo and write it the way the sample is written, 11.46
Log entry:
2.52
